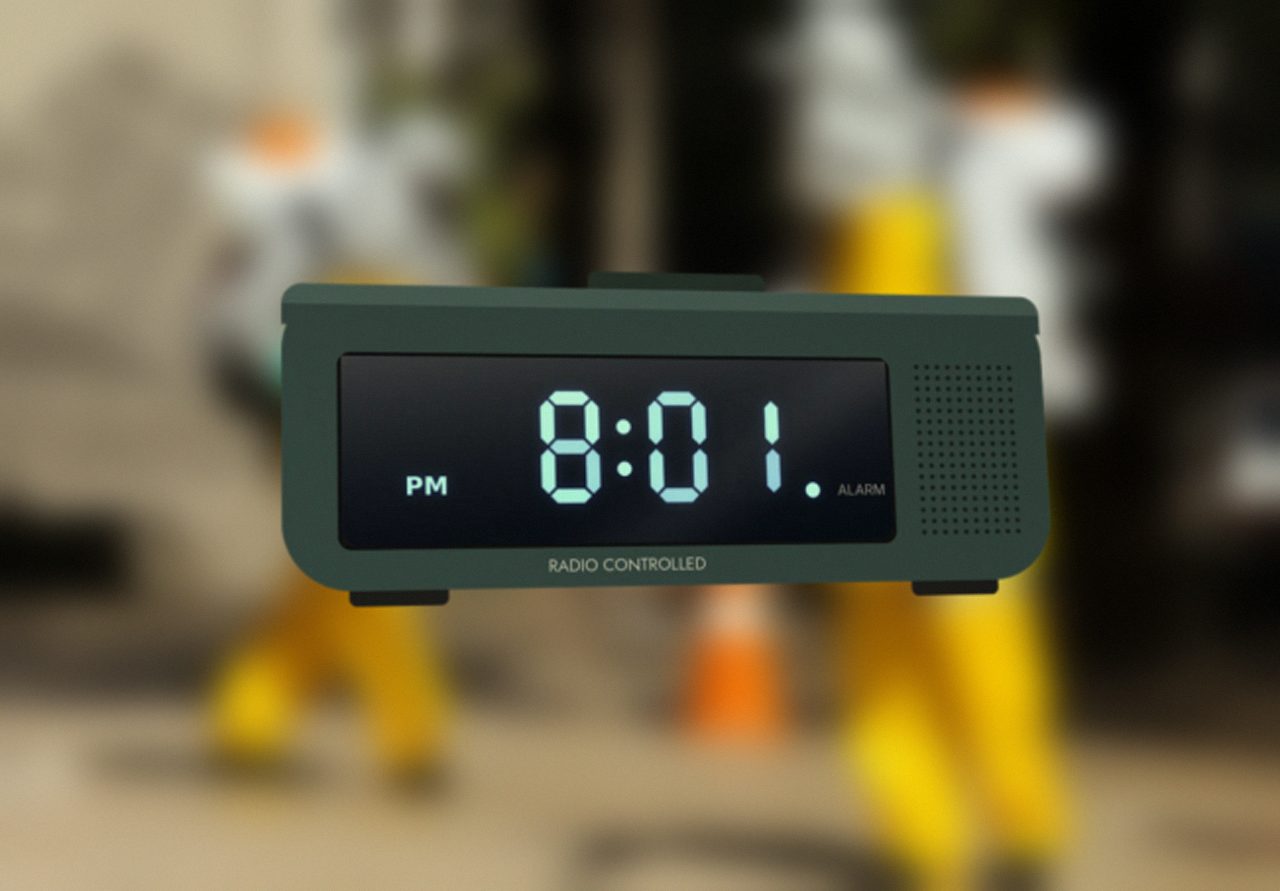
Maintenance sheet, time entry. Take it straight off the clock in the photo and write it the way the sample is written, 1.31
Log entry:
8.01
